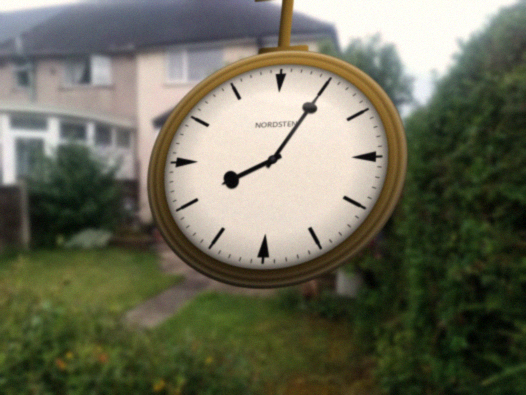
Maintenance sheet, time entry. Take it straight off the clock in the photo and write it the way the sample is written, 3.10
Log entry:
8.05
